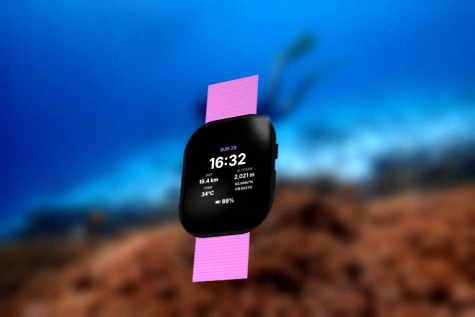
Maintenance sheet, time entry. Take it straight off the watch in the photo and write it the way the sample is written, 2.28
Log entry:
16.32
